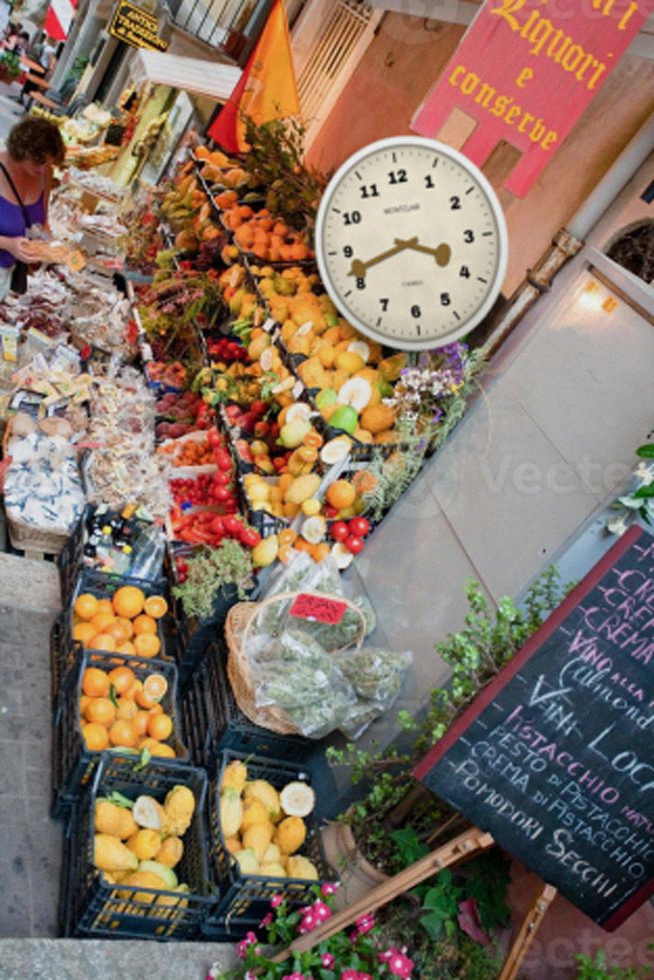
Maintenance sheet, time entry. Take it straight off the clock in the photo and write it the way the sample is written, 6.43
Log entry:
3.42
